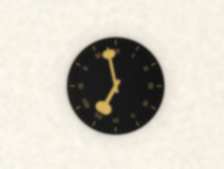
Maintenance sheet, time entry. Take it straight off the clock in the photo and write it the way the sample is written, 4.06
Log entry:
6.58
